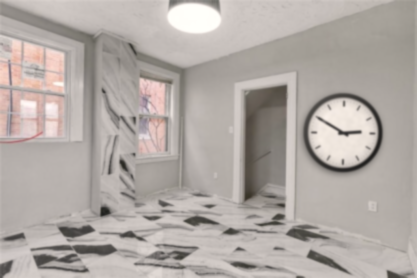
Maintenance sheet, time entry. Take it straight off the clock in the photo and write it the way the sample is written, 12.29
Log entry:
2.50
